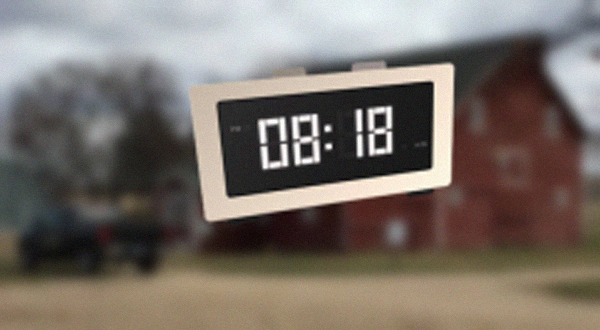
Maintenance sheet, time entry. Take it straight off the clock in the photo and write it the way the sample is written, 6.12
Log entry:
8.18
